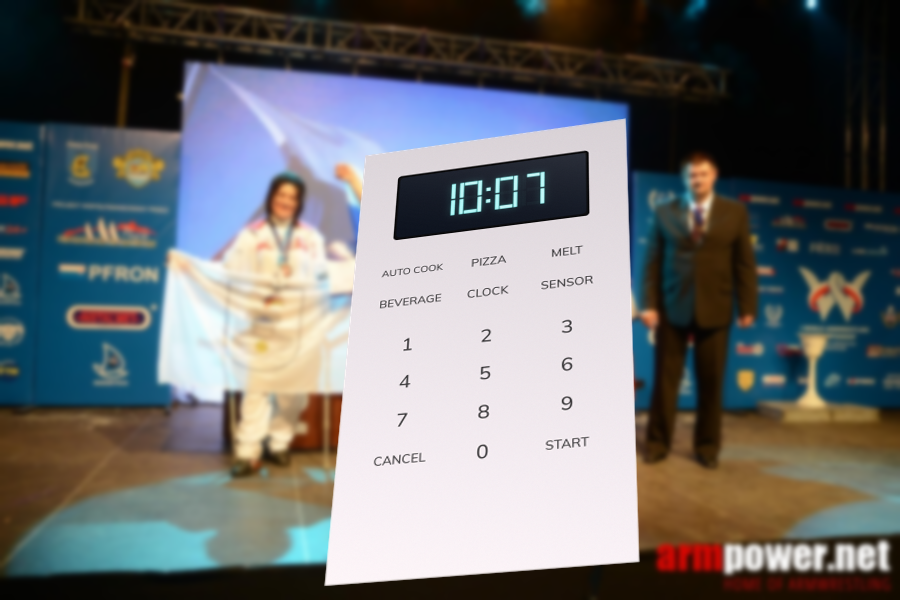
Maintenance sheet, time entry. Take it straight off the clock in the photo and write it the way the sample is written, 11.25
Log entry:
10.07
